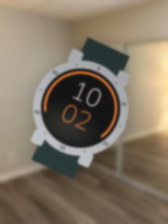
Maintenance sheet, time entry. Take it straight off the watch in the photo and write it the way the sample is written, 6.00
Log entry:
10.02
